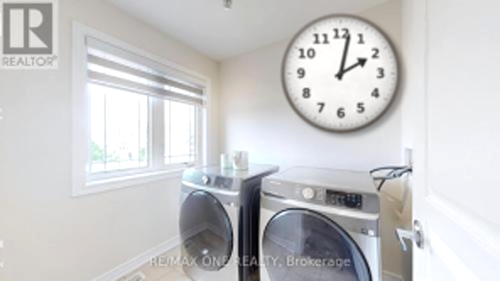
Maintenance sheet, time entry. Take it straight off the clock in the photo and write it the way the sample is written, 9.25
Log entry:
2.02
